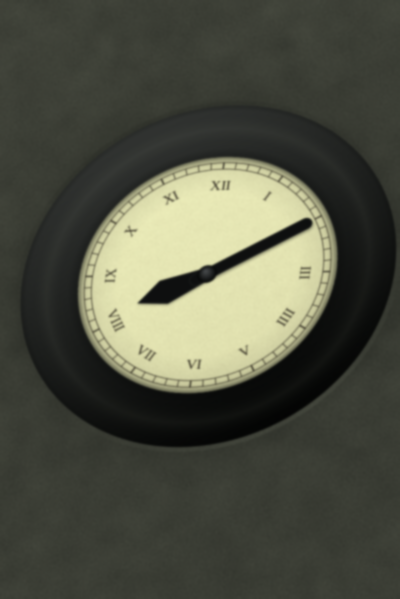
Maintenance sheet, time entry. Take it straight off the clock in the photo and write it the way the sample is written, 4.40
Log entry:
8.10
